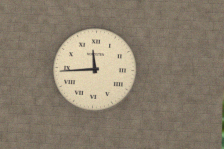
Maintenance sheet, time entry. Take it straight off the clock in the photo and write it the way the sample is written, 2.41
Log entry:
11.44
